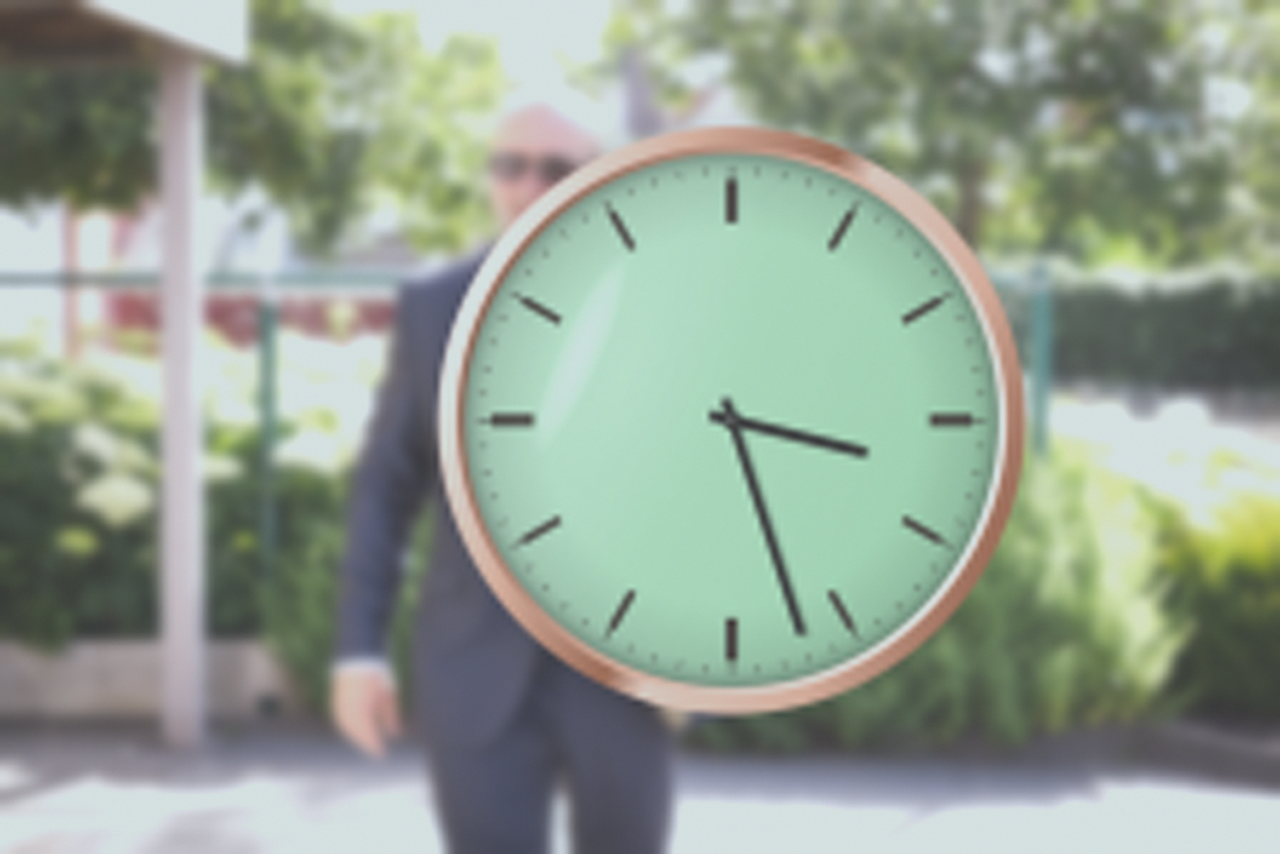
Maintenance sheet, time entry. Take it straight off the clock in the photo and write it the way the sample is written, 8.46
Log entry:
3.27
